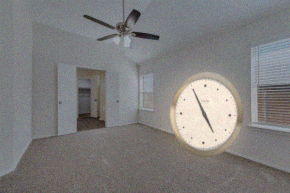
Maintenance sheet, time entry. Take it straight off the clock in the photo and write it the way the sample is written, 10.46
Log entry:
4.55
